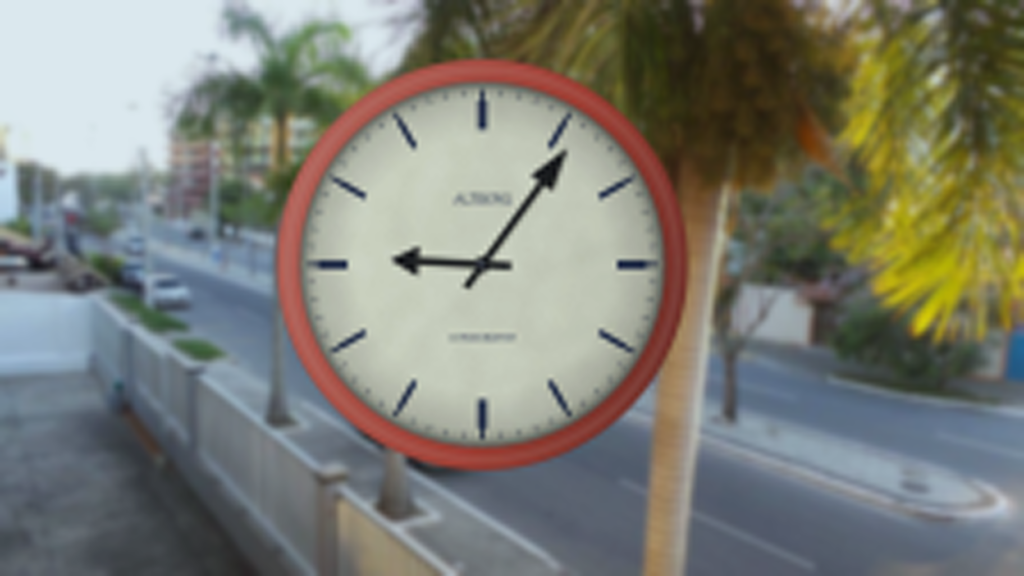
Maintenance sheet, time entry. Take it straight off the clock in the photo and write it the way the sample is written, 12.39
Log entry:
9.06
